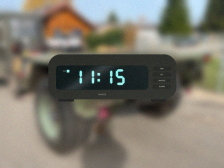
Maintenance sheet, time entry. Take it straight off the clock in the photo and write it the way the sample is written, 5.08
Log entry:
11.15
